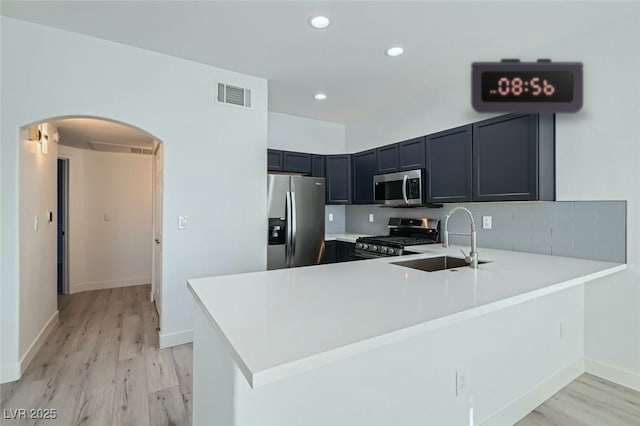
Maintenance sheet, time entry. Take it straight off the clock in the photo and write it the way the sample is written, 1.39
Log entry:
8.56
